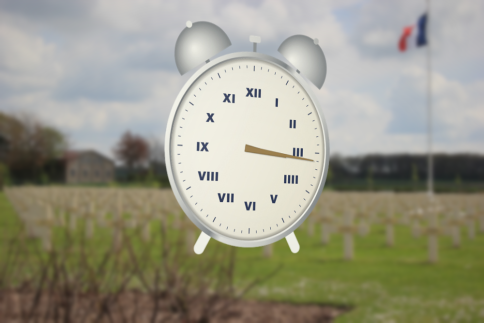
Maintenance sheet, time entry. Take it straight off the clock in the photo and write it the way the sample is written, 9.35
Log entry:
3.16
